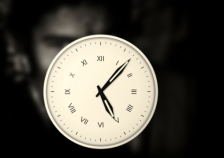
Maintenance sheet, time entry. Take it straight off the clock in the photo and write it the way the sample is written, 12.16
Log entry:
5.07
